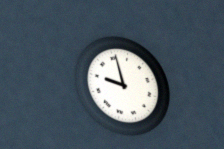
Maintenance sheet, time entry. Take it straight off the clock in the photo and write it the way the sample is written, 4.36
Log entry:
10.01
